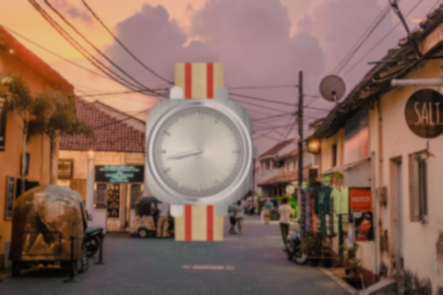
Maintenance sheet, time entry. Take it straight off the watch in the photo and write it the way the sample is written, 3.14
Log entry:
8.43
